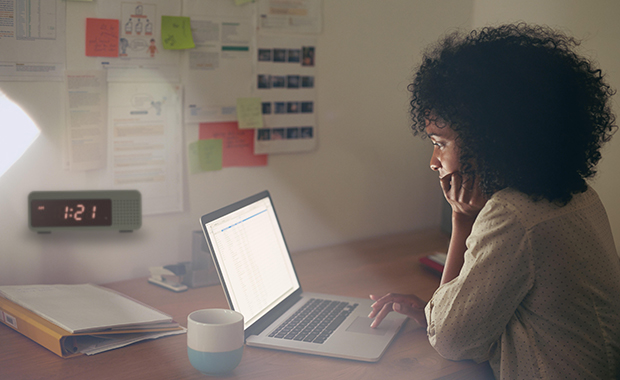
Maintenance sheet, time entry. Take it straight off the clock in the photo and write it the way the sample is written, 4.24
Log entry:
1.21
